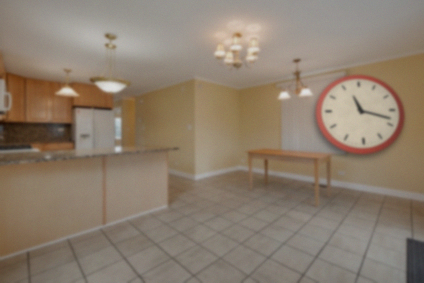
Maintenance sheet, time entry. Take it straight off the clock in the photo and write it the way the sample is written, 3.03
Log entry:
11.18
